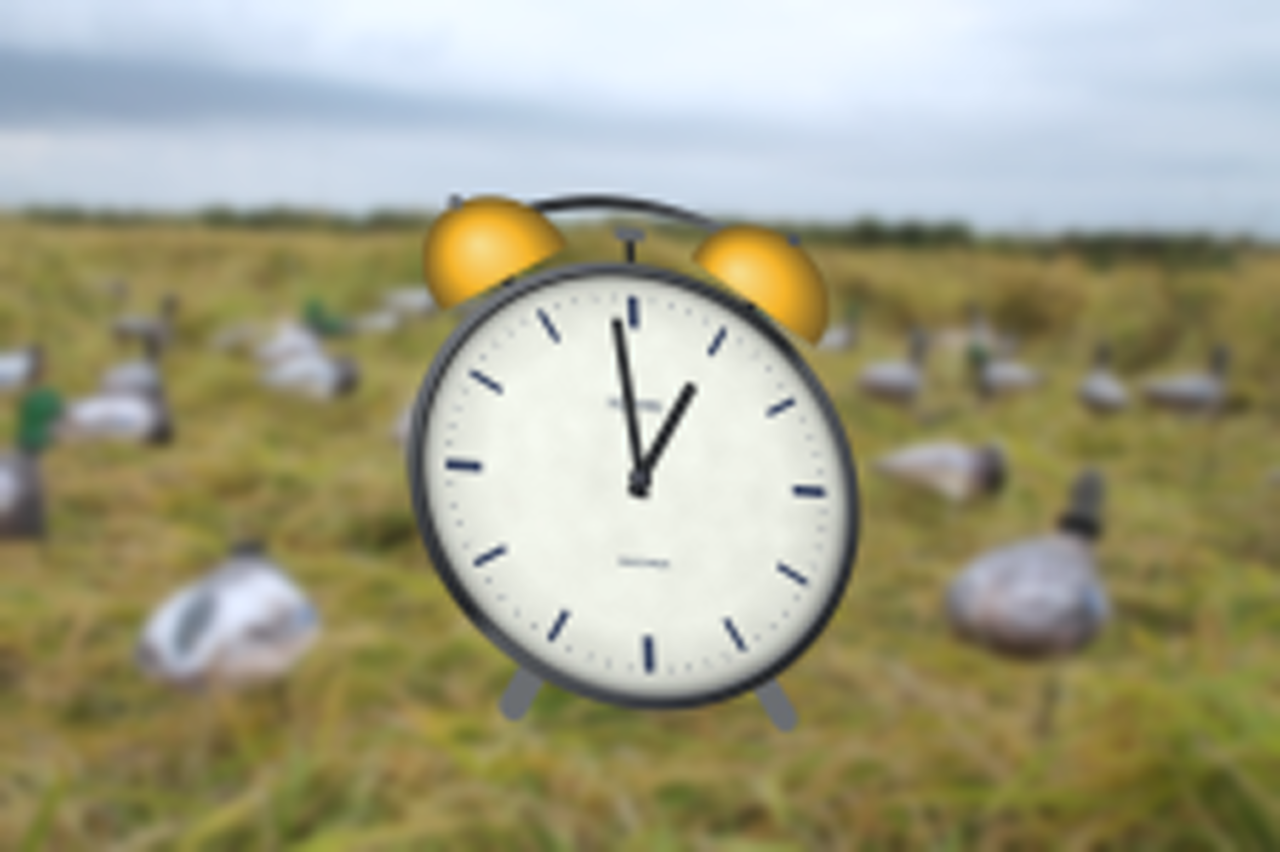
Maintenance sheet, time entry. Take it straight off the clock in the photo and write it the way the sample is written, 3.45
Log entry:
12.59
